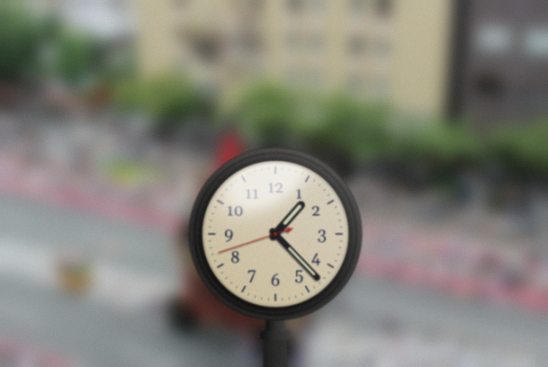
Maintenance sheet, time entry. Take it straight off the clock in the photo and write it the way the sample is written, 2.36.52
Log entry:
1.22.42
